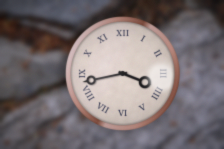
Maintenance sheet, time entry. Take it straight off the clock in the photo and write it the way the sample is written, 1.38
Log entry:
3.43
